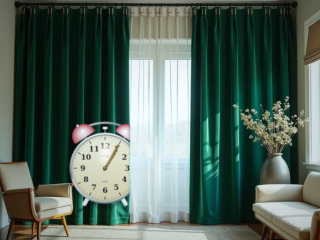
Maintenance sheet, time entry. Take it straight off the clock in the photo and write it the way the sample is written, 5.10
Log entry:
1.05
